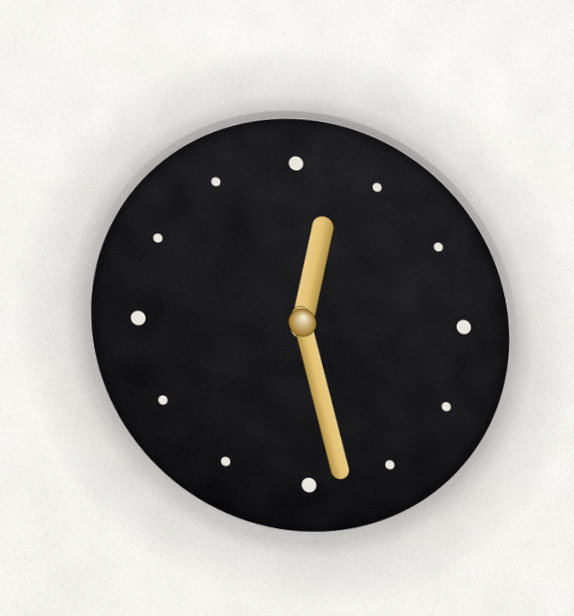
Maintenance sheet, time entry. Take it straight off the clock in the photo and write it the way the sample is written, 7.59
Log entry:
12.28
